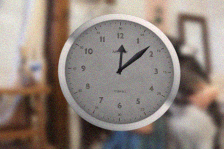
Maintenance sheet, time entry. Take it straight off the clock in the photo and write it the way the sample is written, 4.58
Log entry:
12.08
